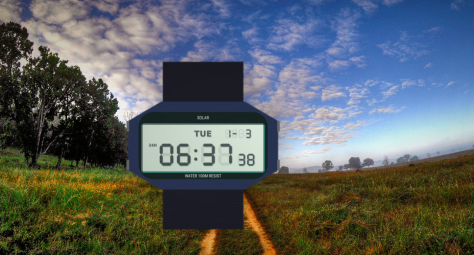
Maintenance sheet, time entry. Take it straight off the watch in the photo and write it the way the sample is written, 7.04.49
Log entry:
6.37.38
